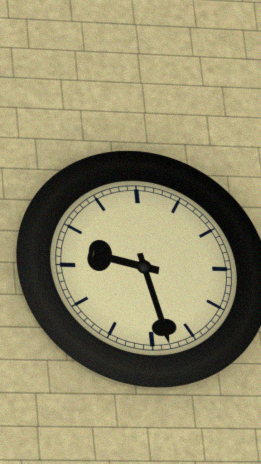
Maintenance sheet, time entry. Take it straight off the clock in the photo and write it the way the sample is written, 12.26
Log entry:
9.28
